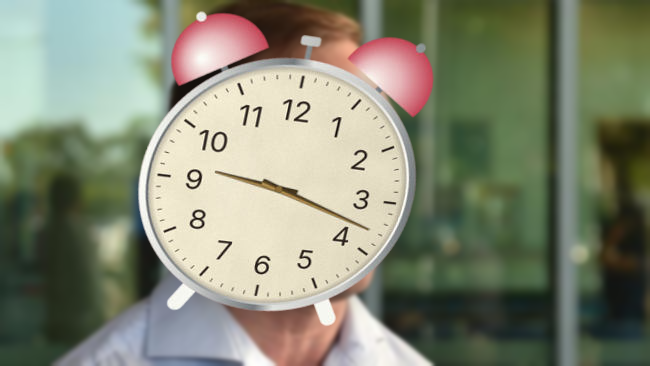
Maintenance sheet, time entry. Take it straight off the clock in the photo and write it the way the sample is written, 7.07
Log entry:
9.18
